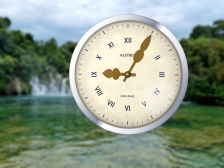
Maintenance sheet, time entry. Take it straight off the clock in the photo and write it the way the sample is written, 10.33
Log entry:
9.05
